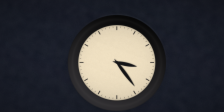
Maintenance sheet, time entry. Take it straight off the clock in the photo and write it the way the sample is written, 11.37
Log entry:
3.24
